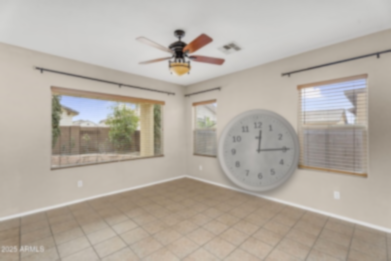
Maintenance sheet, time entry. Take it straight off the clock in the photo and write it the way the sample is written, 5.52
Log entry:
12.15
